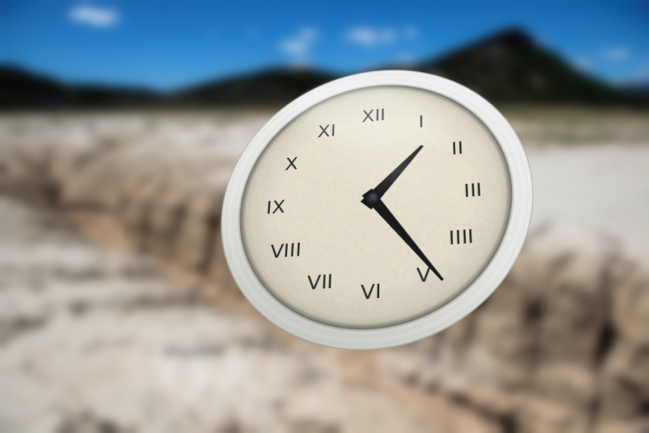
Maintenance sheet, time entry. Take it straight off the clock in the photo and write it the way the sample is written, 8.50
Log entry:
1.24
